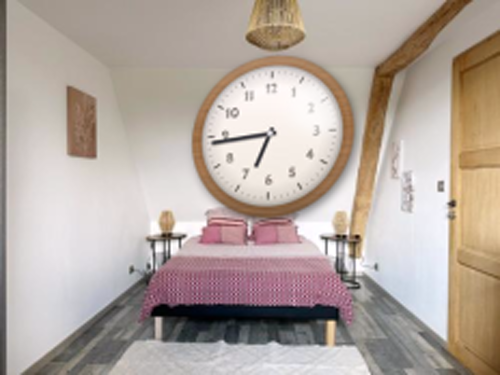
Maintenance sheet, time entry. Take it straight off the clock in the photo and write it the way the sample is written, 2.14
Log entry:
6.44
